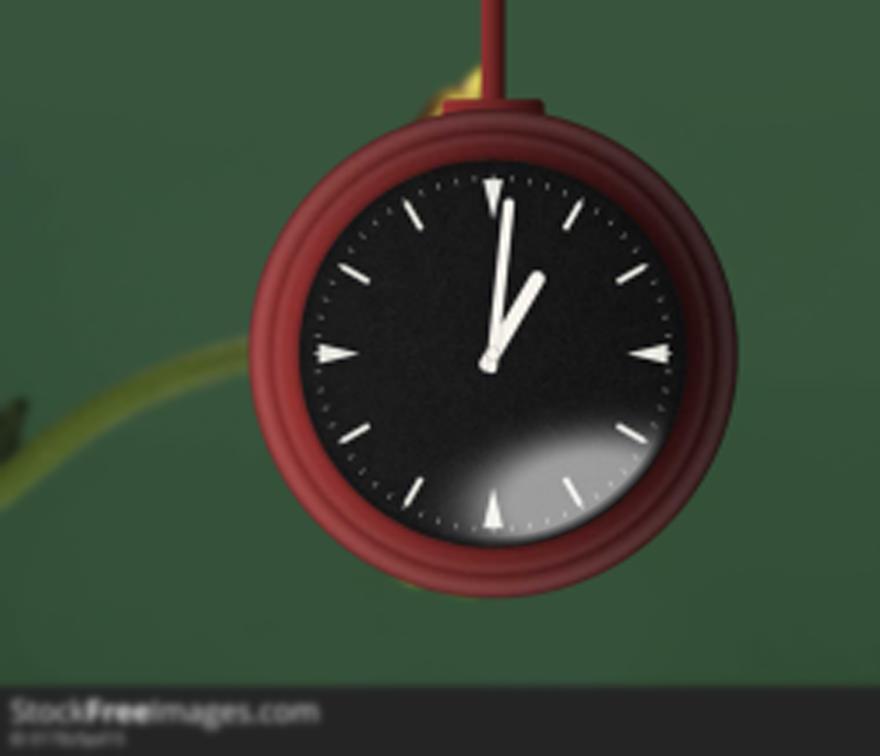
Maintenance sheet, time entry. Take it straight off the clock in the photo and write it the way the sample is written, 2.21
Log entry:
1.01
